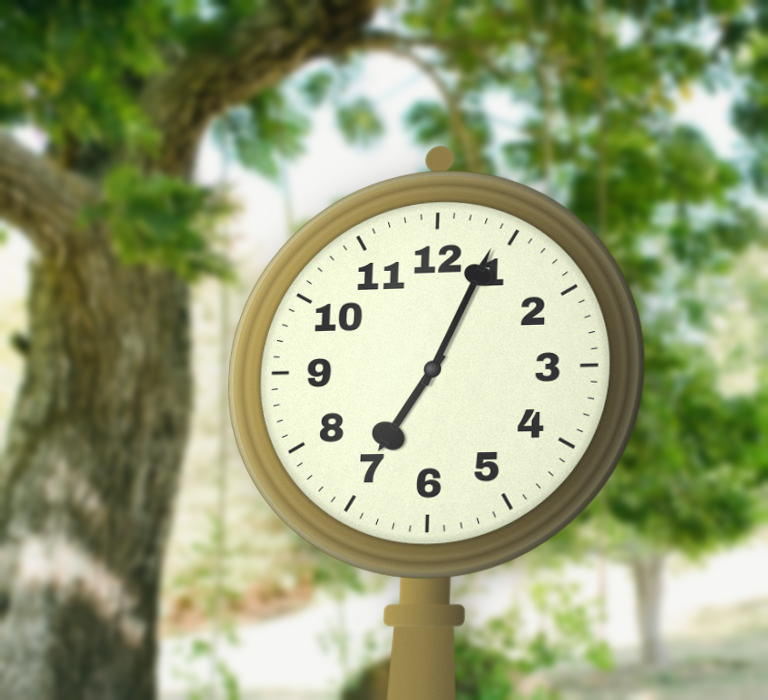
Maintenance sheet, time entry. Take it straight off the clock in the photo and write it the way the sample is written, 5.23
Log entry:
7.04
